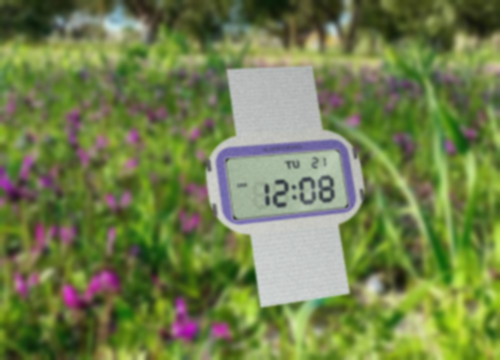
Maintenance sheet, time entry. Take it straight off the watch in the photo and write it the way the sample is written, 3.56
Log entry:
12.08
